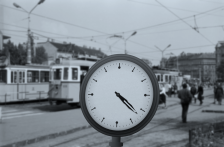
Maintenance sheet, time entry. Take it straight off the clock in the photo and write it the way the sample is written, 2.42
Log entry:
4.22
